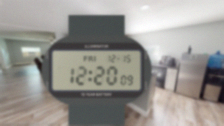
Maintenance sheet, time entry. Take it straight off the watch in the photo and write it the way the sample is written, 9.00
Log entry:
12.20
